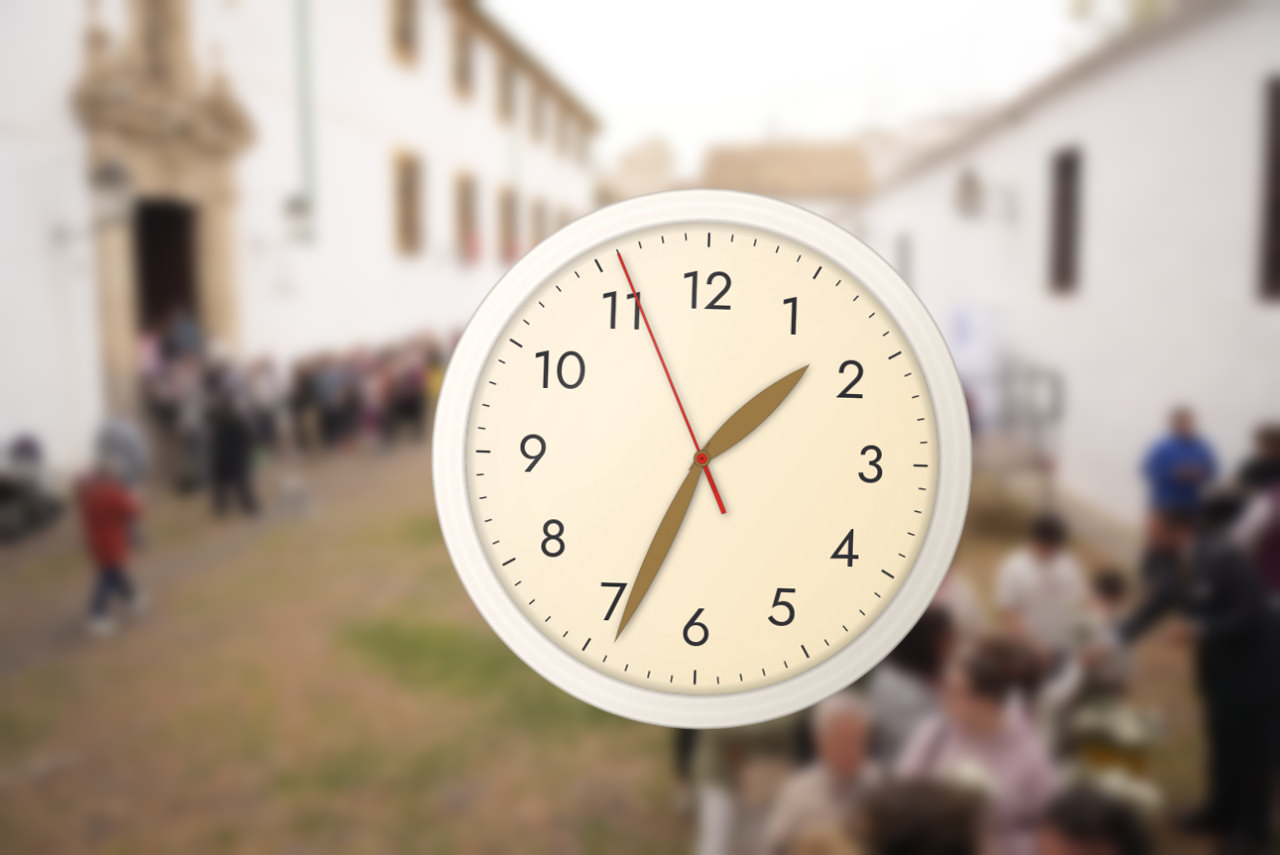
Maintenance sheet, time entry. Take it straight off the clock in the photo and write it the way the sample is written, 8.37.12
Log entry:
1.33.56
